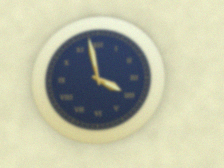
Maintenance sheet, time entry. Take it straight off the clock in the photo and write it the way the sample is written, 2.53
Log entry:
3.58
